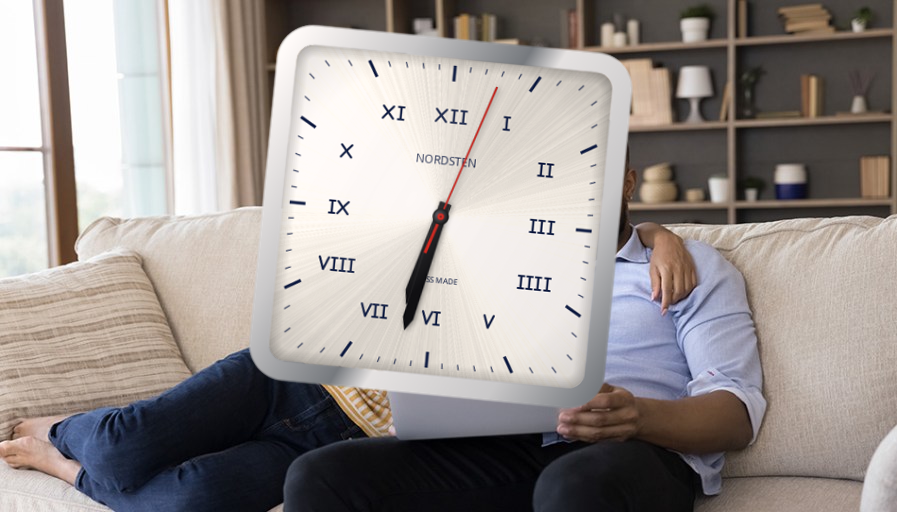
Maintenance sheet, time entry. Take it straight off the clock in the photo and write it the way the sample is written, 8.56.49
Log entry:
6.32.03
